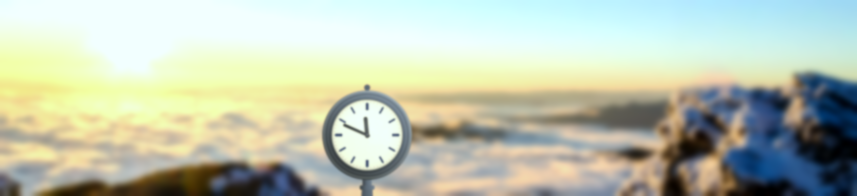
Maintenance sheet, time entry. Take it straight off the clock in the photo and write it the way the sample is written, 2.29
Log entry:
11.49
